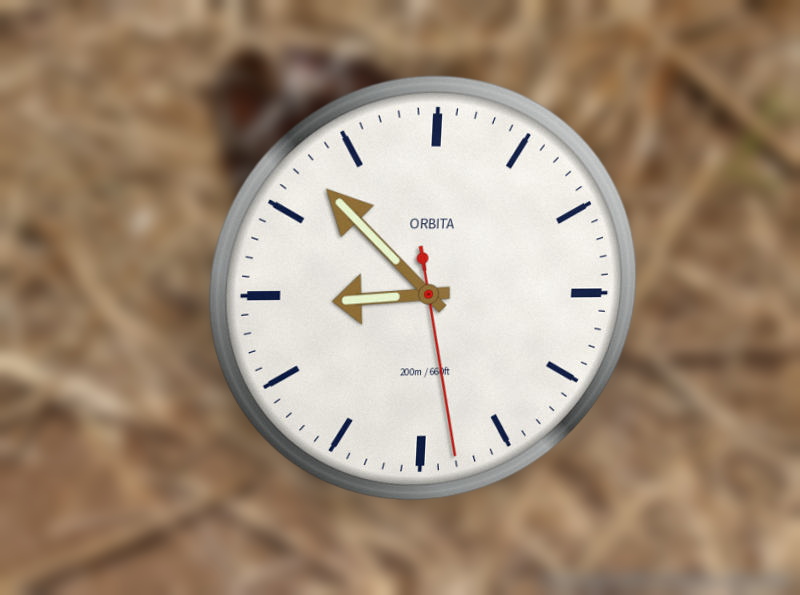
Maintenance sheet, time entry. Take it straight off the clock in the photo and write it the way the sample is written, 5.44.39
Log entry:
8.52.28
